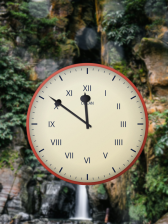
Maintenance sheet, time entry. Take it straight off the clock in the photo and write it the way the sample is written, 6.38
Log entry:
11.51
